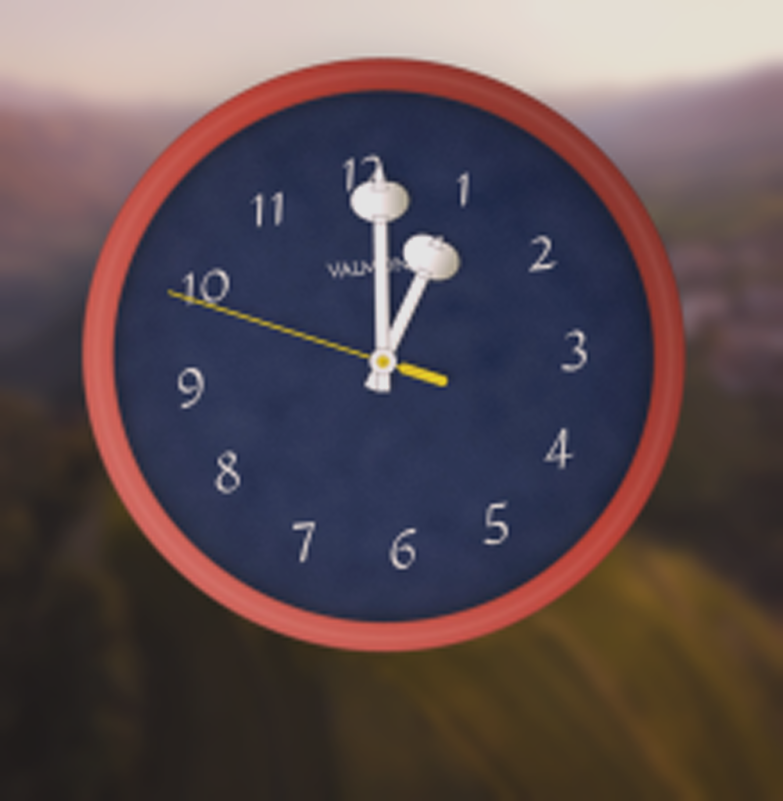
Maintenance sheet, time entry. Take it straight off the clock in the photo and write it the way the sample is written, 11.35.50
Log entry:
1.00.49
